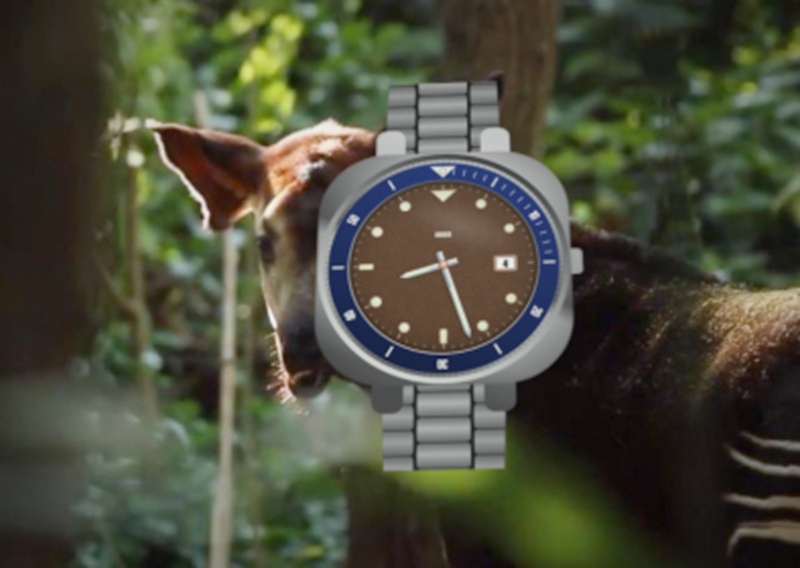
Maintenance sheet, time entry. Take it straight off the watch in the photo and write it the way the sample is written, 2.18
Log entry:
8.27
